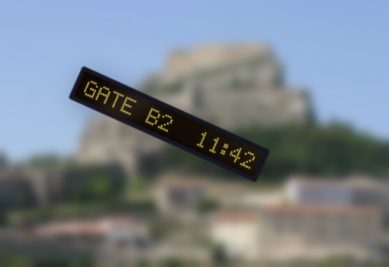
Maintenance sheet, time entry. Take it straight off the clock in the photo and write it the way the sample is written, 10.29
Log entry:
11.42
